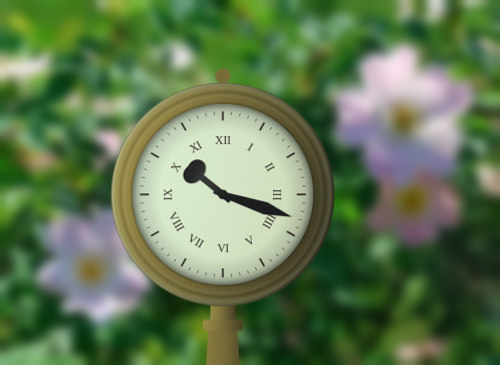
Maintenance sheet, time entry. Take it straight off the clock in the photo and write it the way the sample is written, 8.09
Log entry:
10.18
